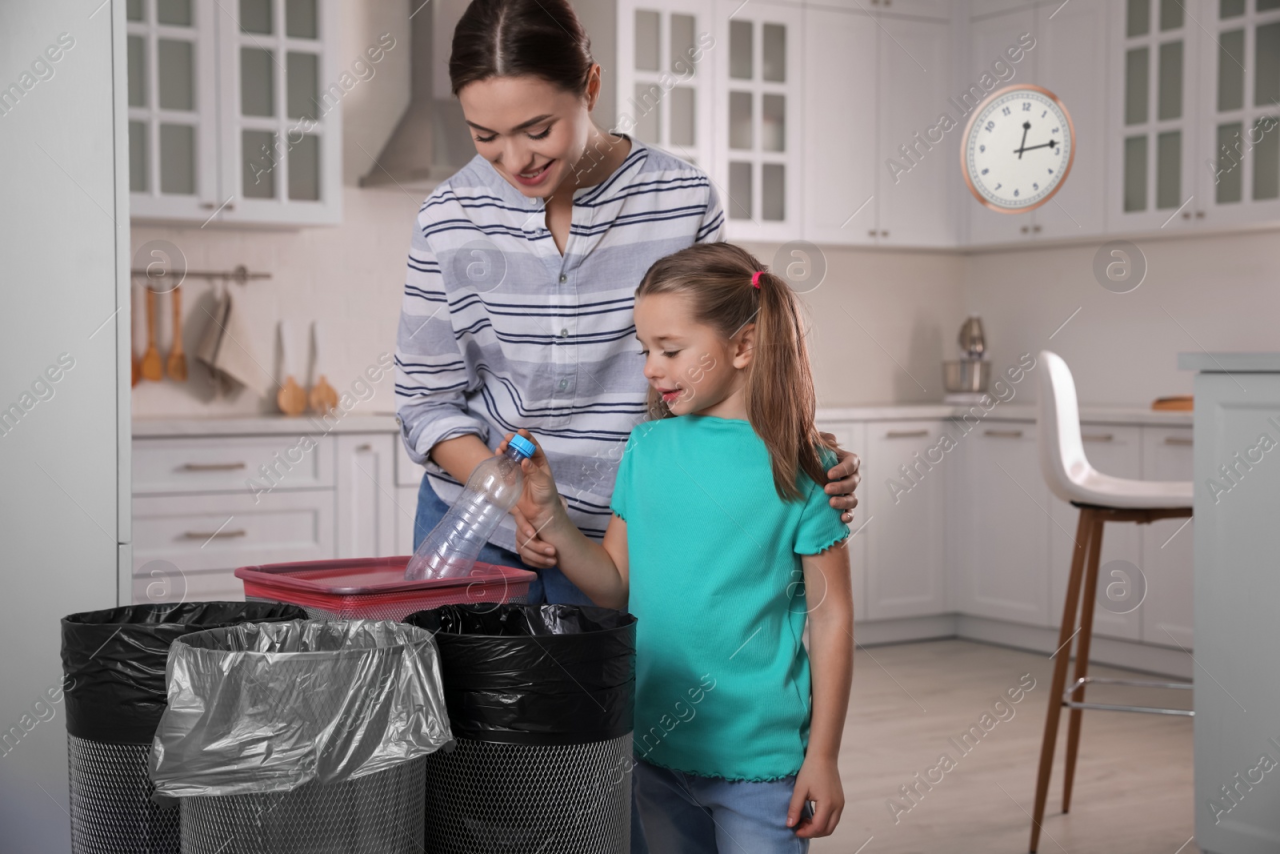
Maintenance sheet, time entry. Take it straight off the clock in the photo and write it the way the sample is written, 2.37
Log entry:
12.13
